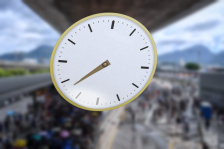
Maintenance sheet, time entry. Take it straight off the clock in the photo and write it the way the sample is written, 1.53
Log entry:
7.38
